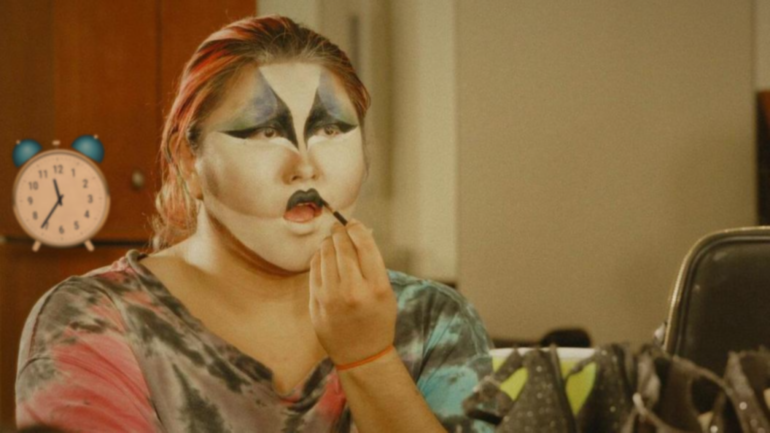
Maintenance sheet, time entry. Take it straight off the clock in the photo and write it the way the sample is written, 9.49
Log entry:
11.36
